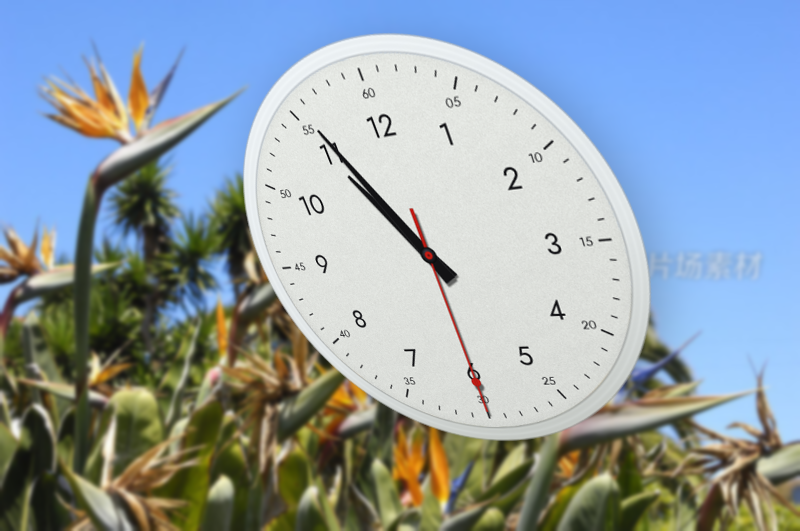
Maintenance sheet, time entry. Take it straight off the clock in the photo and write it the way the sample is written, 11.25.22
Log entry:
10.55.30
